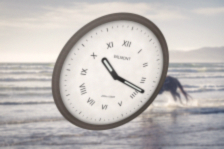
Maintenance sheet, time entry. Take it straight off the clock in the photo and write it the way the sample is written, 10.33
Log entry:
10.18
